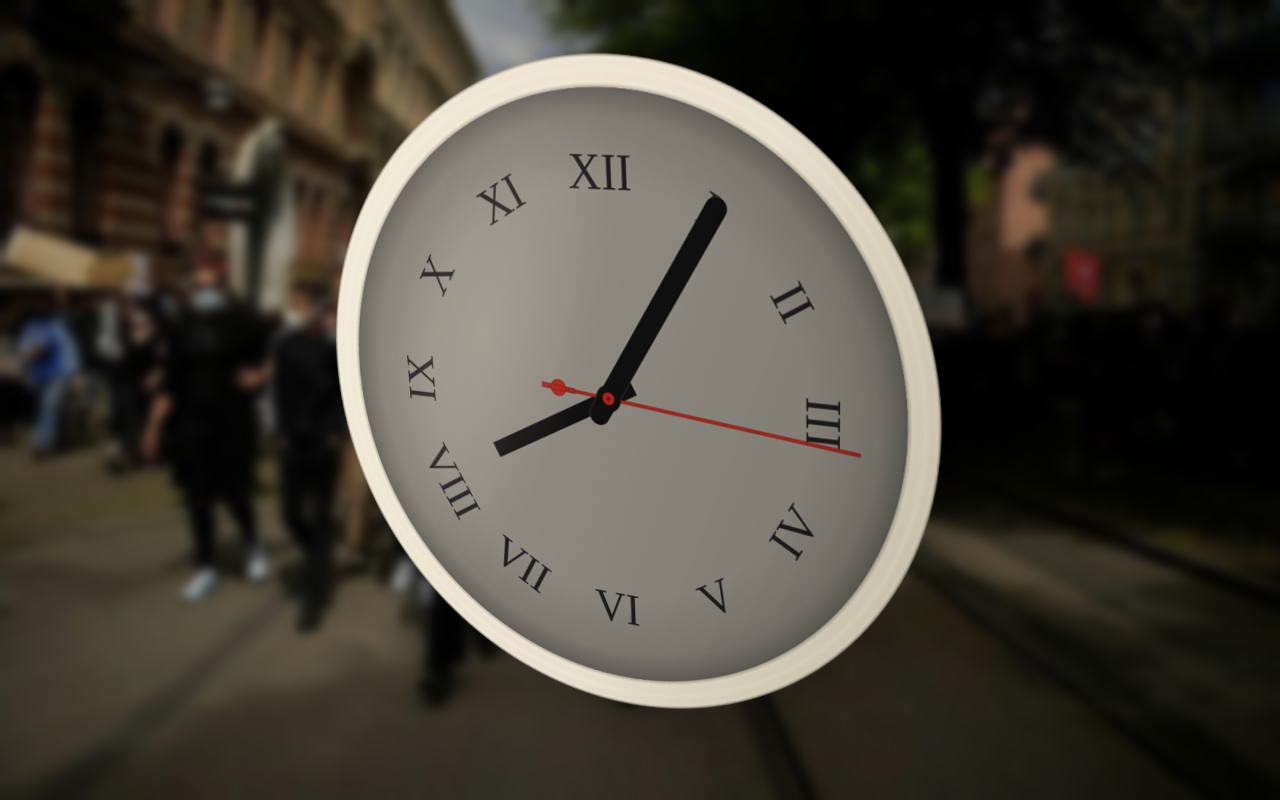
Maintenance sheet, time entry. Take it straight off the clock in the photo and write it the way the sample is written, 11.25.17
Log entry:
8.05.16
